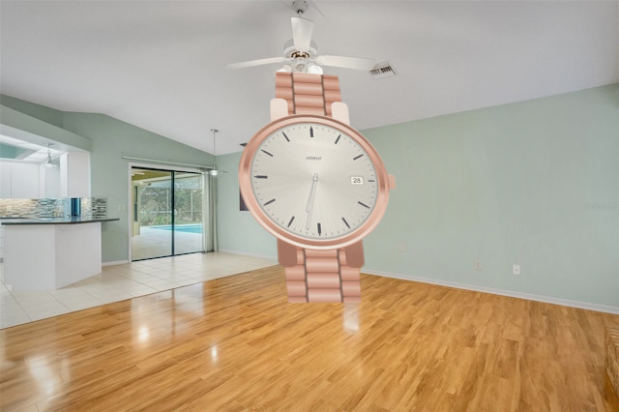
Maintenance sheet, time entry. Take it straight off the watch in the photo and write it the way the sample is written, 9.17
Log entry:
6.32
